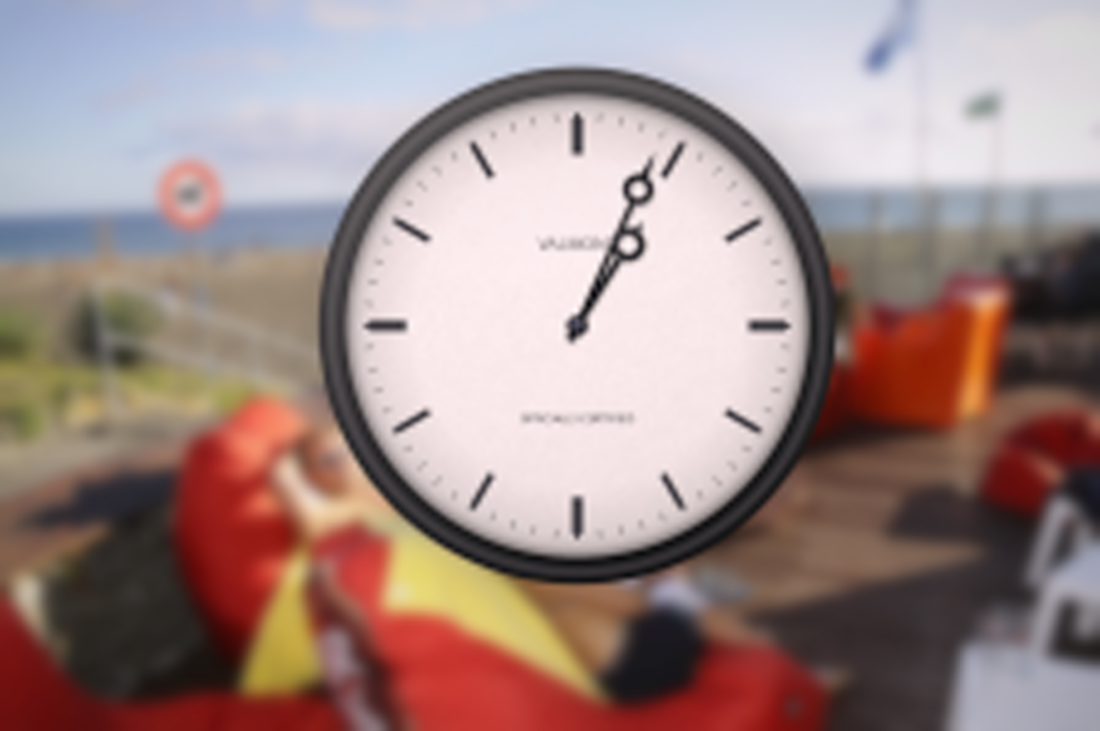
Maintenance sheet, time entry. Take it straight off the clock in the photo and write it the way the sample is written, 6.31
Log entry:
1.04
